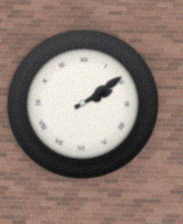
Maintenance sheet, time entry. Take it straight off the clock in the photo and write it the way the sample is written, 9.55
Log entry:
2.09
